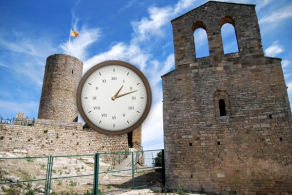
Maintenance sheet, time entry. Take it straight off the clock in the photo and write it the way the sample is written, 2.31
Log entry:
1.12
